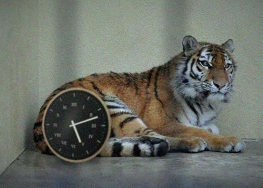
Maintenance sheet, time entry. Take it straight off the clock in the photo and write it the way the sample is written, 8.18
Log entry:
5.12
